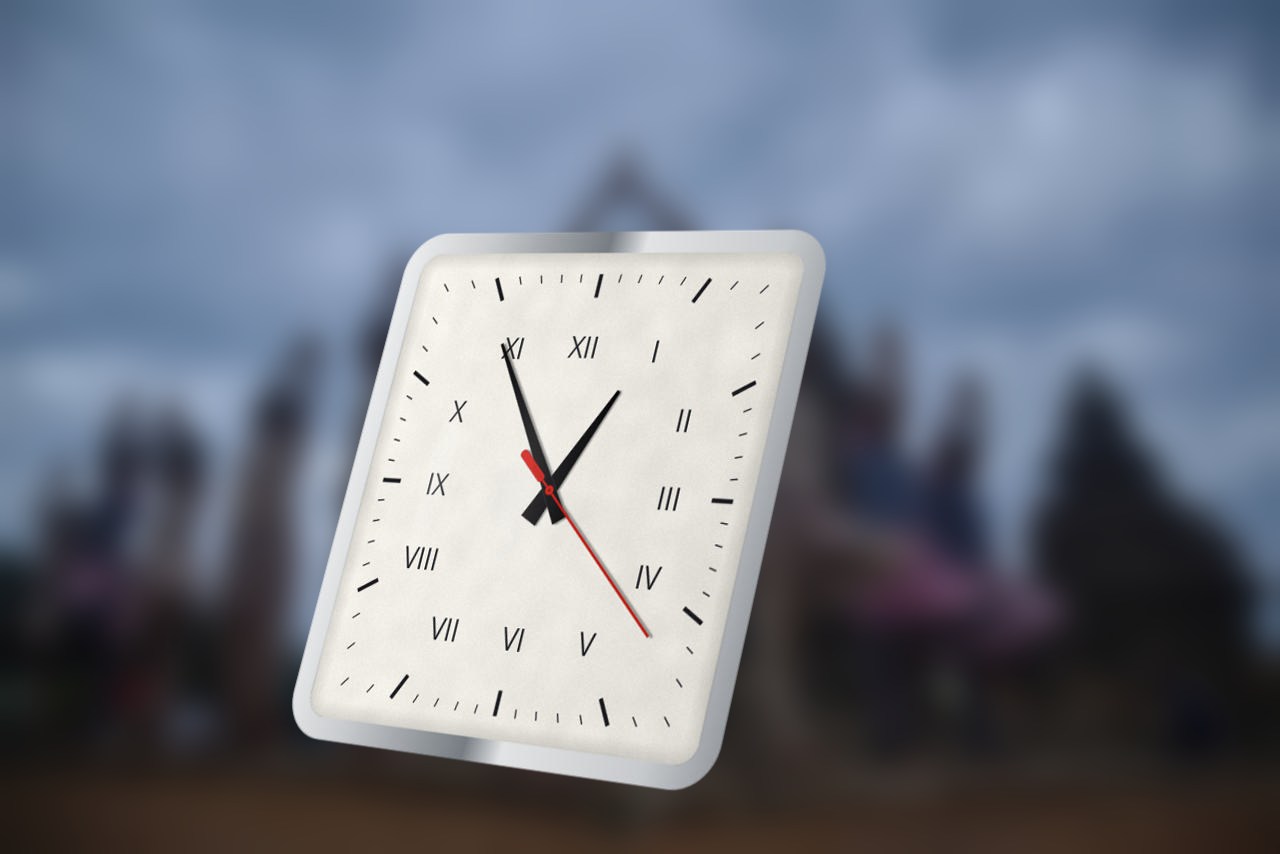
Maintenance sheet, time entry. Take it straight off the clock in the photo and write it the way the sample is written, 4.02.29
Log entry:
12.54.22
